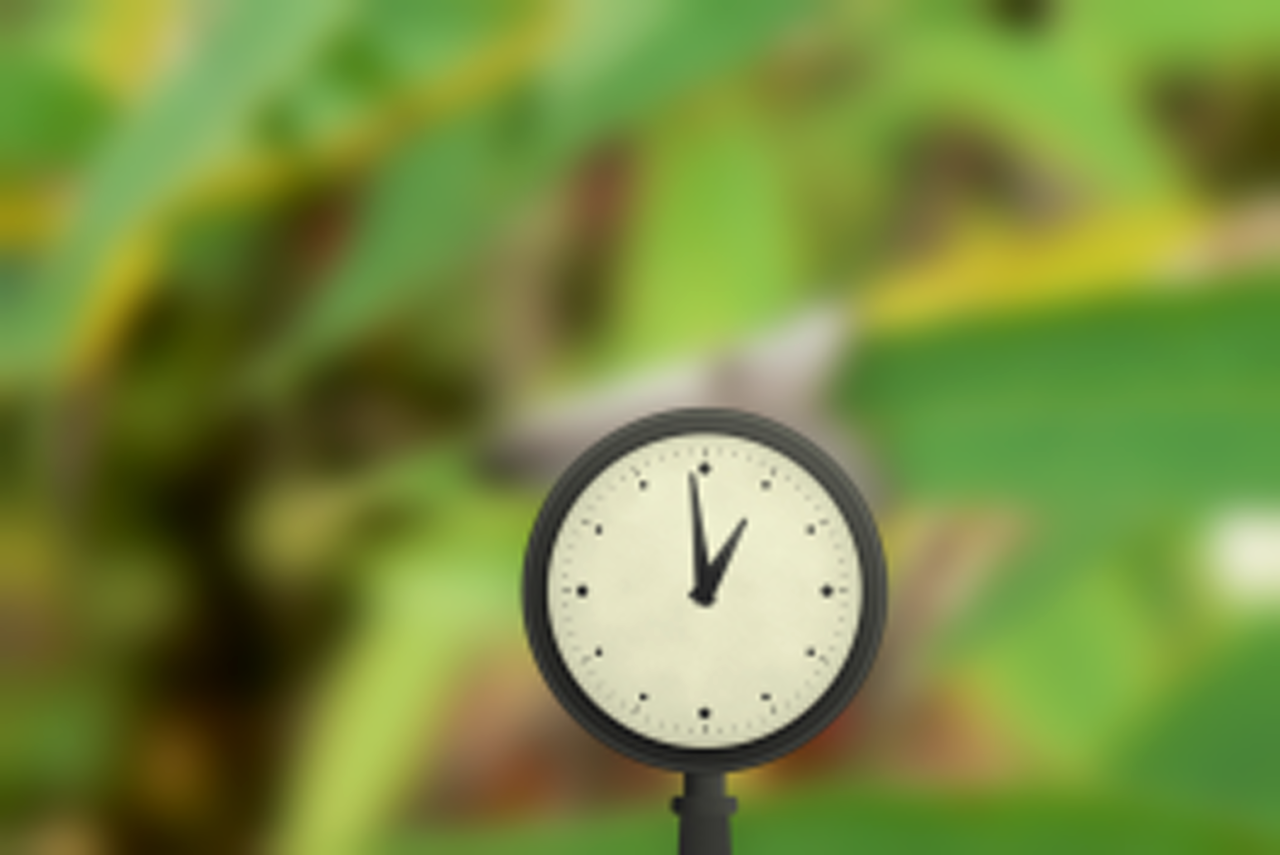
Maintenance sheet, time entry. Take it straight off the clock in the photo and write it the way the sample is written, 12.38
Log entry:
12.59
